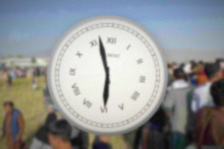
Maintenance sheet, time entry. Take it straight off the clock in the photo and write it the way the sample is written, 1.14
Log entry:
5.57
